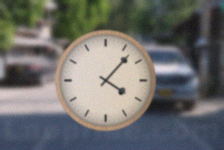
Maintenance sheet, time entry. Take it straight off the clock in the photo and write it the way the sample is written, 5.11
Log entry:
4.07
